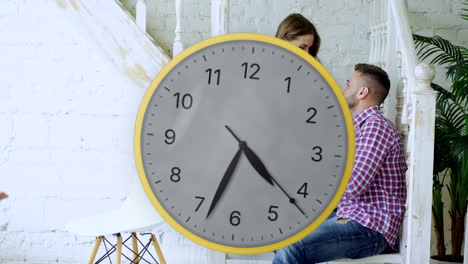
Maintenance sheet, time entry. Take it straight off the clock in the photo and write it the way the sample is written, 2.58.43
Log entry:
4.33.22
